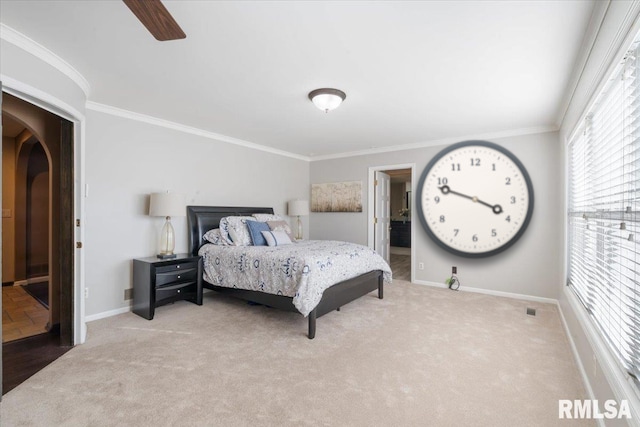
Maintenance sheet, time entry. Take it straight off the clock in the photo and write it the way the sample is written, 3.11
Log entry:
3.48
